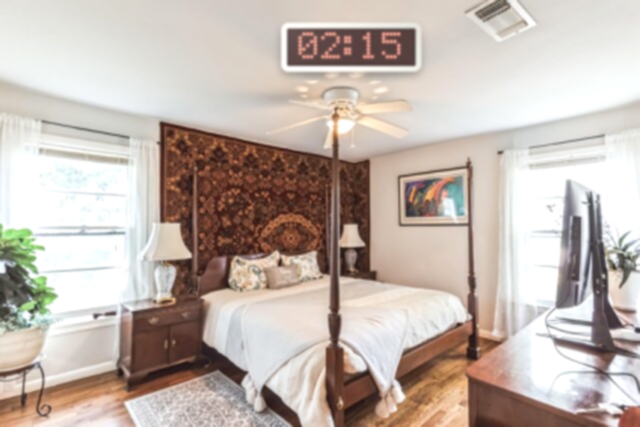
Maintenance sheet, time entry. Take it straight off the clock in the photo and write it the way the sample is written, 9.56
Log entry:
2.15
